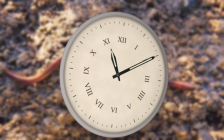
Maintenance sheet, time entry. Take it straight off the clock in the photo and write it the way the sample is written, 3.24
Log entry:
11.10
